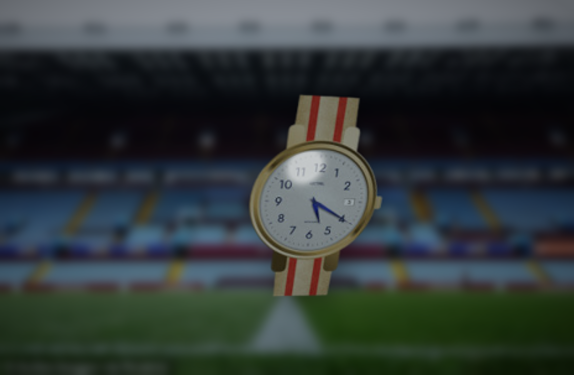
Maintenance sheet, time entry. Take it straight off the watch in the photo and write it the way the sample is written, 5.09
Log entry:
5.20
